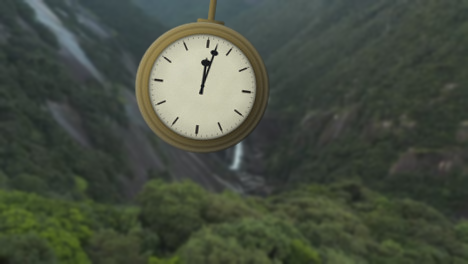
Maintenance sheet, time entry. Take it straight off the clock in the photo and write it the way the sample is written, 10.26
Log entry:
12.02
